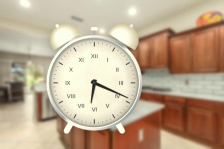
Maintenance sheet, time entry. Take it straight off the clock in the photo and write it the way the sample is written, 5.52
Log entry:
6.19
